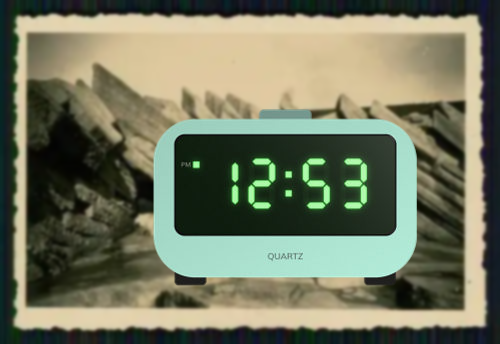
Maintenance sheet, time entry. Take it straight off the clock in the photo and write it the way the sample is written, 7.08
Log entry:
12.53
